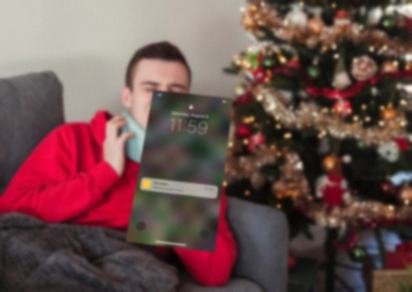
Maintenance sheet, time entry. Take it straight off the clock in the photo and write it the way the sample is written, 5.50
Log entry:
11.59
